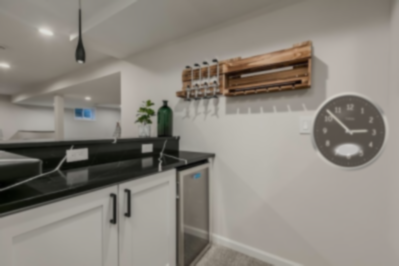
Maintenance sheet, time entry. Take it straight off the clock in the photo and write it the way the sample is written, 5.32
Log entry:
2.52
